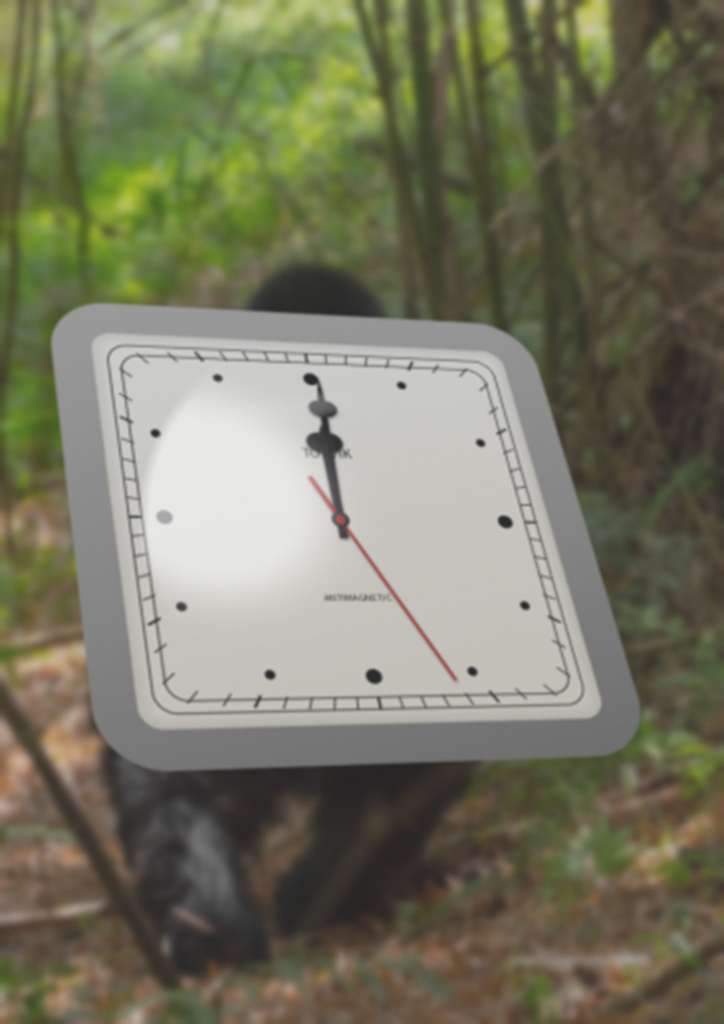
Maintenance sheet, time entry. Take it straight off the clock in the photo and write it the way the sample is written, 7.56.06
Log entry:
12.00.26
